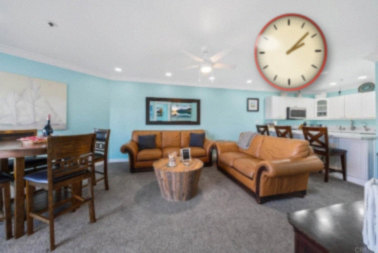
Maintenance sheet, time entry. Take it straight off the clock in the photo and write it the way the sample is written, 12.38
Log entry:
2.08
